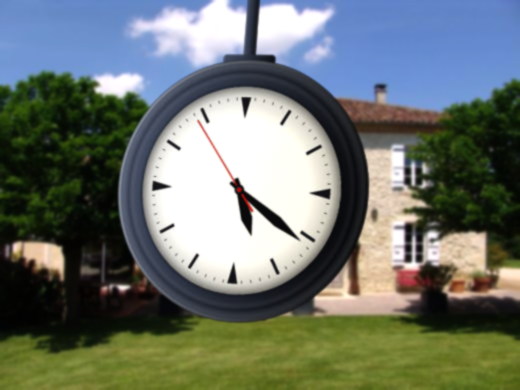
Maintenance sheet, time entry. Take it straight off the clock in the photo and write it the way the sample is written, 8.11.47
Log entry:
5.20.54
